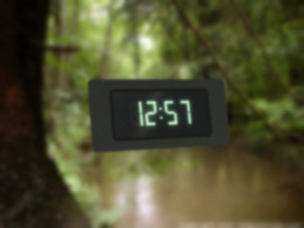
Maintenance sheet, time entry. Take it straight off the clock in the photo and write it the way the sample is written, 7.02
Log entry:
12.57
